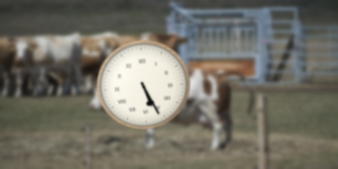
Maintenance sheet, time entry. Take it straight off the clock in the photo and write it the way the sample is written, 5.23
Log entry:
5.26
